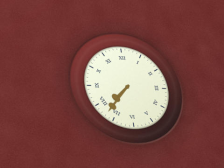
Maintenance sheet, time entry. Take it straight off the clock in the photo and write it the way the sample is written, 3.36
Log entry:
7.37
